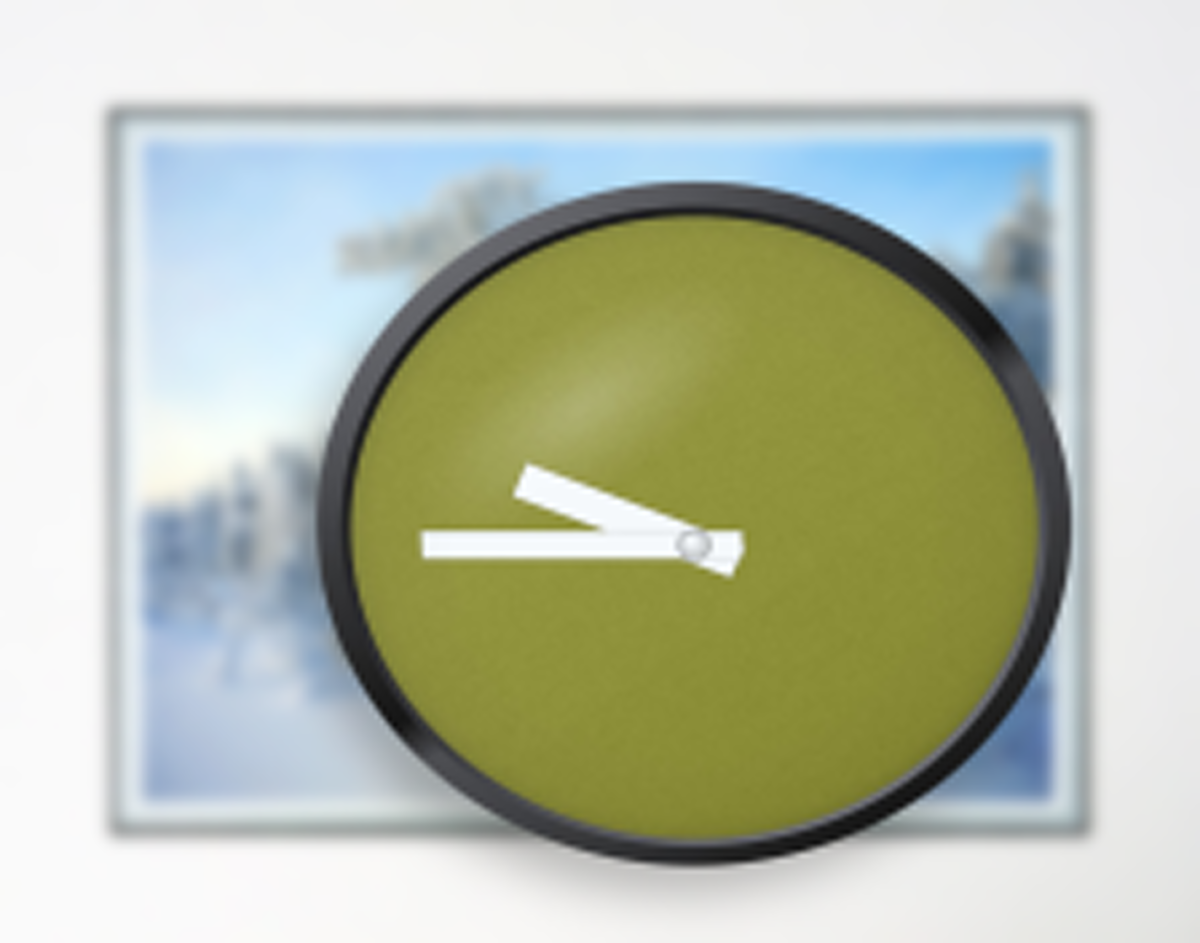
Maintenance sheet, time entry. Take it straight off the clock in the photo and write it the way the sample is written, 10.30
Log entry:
9.45
